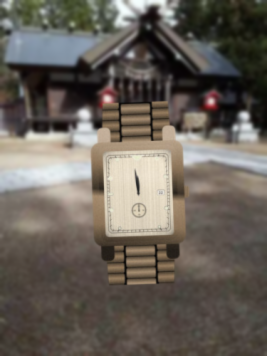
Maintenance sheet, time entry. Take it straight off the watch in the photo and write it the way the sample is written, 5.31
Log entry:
11.59
